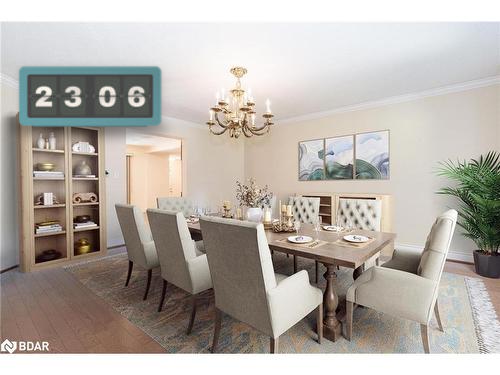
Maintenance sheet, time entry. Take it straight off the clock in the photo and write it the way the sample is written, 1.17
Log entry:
23.06
